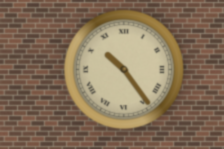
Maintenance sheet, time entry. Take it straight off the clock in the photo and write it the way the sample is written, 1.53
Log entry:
10.24
